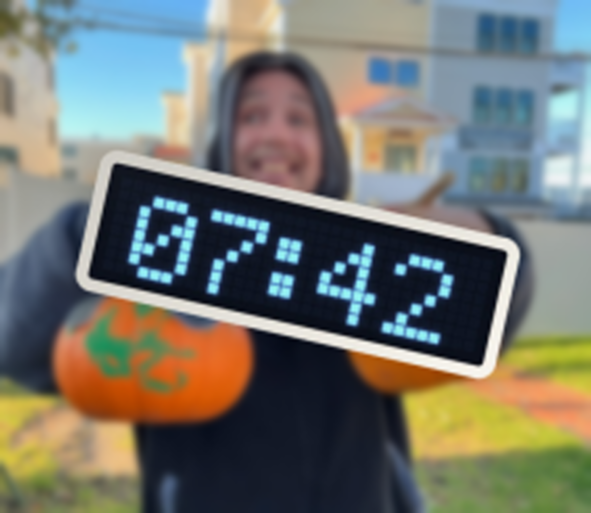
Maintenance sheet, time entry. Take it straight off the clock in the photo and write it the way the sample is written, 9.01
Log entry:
7.42
